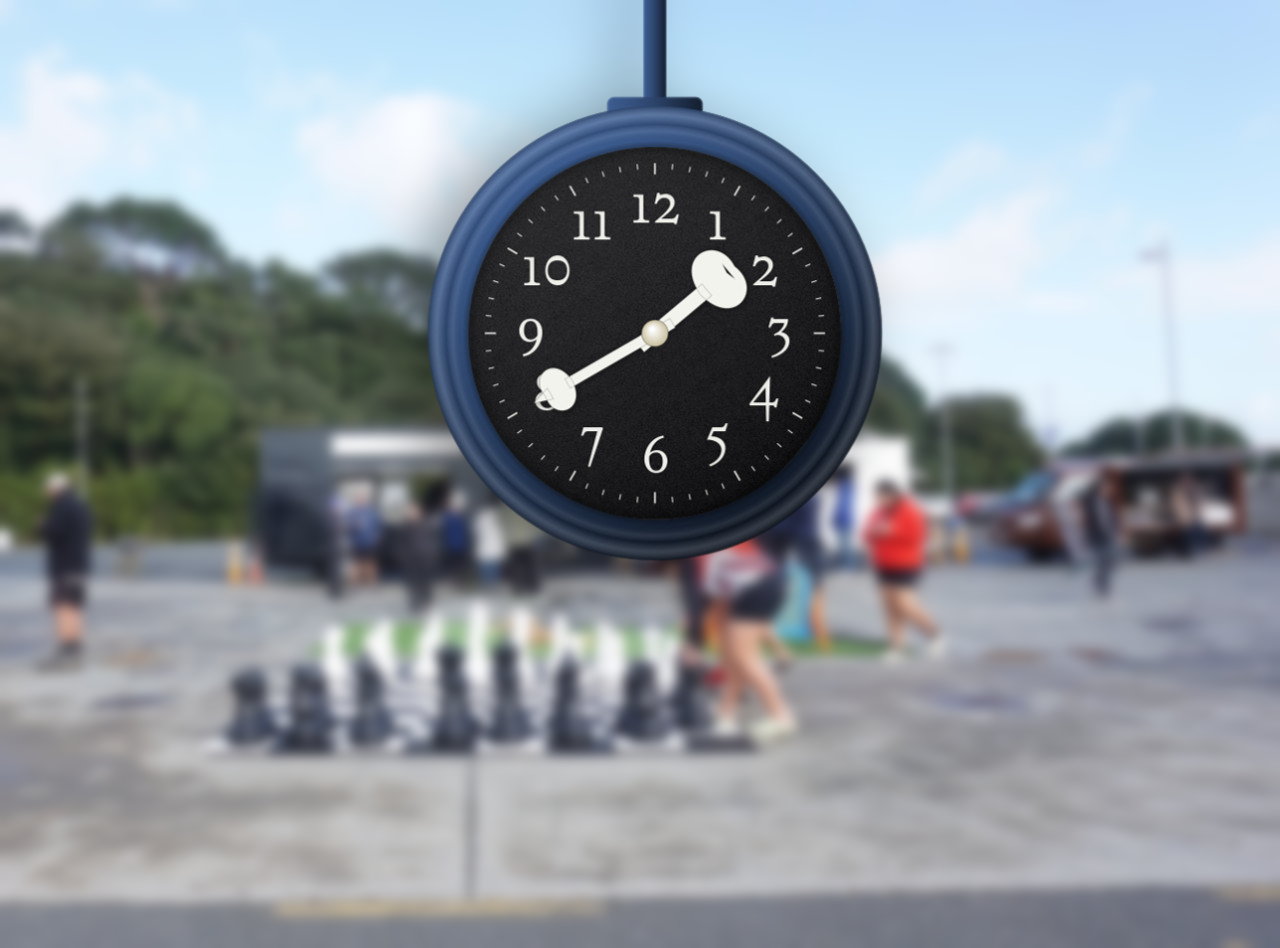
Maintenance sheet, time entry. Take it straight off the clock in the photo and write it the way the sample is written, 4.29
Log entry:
1.40
